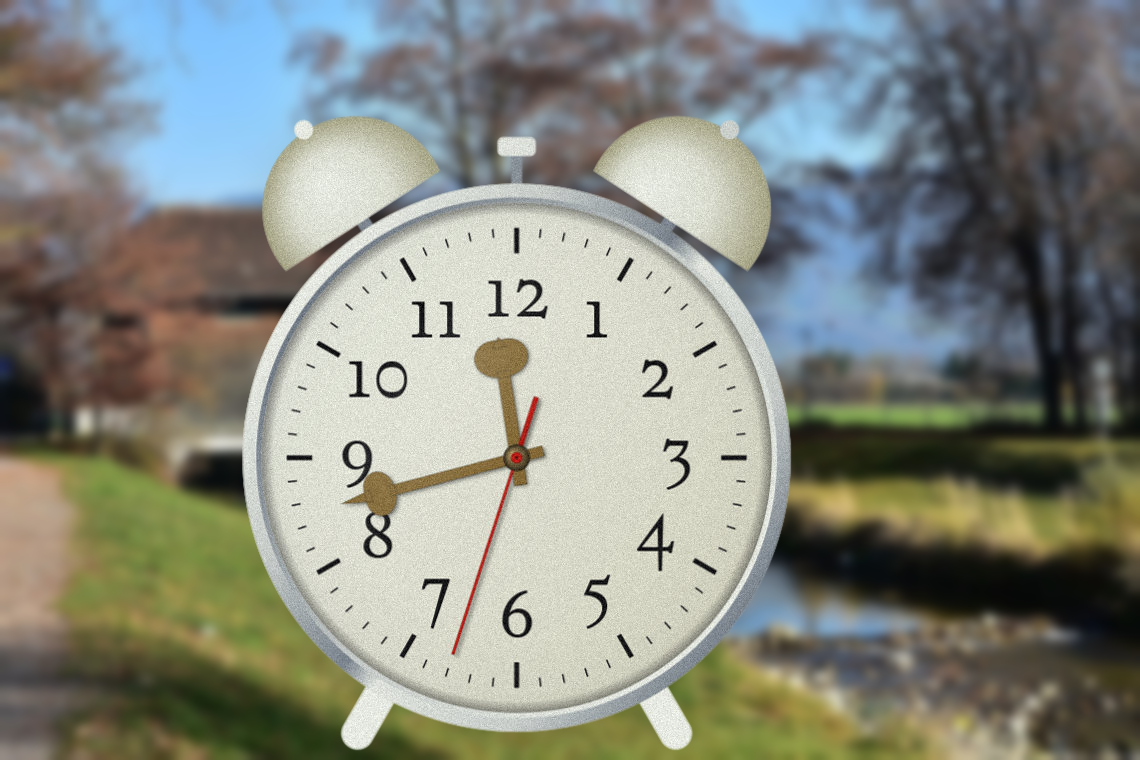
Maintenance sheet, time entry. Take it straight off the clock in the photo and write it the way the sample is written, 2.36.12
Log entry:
11.42.33
